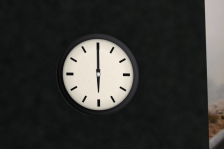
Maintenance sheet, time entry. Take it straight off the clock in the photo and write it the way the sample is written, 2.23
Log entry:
6.00
